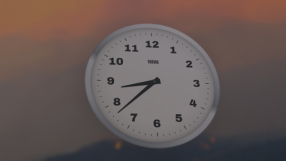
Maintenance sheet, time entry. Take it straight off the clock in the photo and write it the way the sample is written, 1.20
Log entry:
8.38
